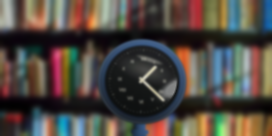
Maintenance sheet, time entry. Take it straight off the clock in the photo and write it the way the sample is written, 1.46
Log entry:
1.22
